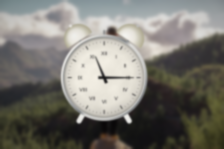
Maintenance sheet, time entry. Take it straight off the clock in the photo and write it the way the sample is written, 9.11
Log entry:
11.15
